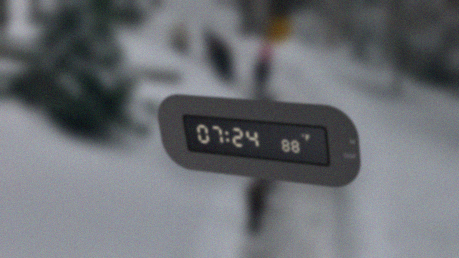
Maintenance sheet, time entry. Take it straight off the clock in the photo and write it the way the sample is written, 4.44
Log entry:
7.24
